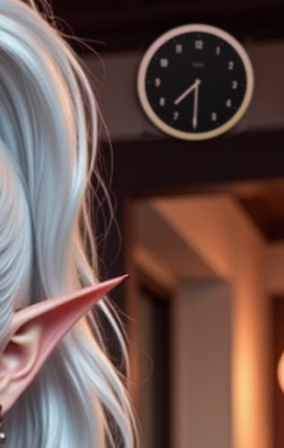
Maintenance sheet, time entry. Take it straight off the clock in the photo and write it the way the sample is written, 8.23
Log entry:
7.30
